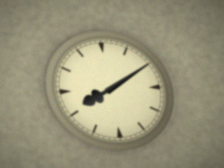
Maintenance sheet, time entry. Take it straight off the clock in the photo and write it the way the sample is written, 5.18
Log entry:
8.10
